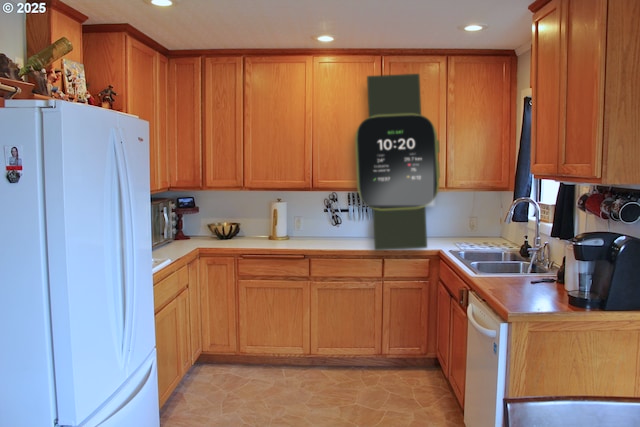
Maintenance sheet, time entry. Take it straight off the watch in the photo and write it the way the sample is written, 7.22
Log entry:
10.20
